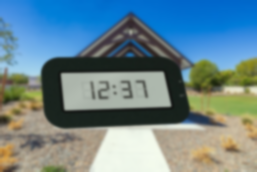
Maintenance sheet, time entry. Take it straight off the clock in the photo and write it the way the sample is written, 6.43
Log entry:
12.37
